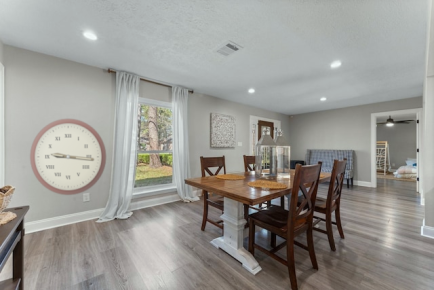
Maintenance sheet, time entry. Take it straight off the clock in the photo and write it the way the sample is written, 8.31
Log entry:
9.16
